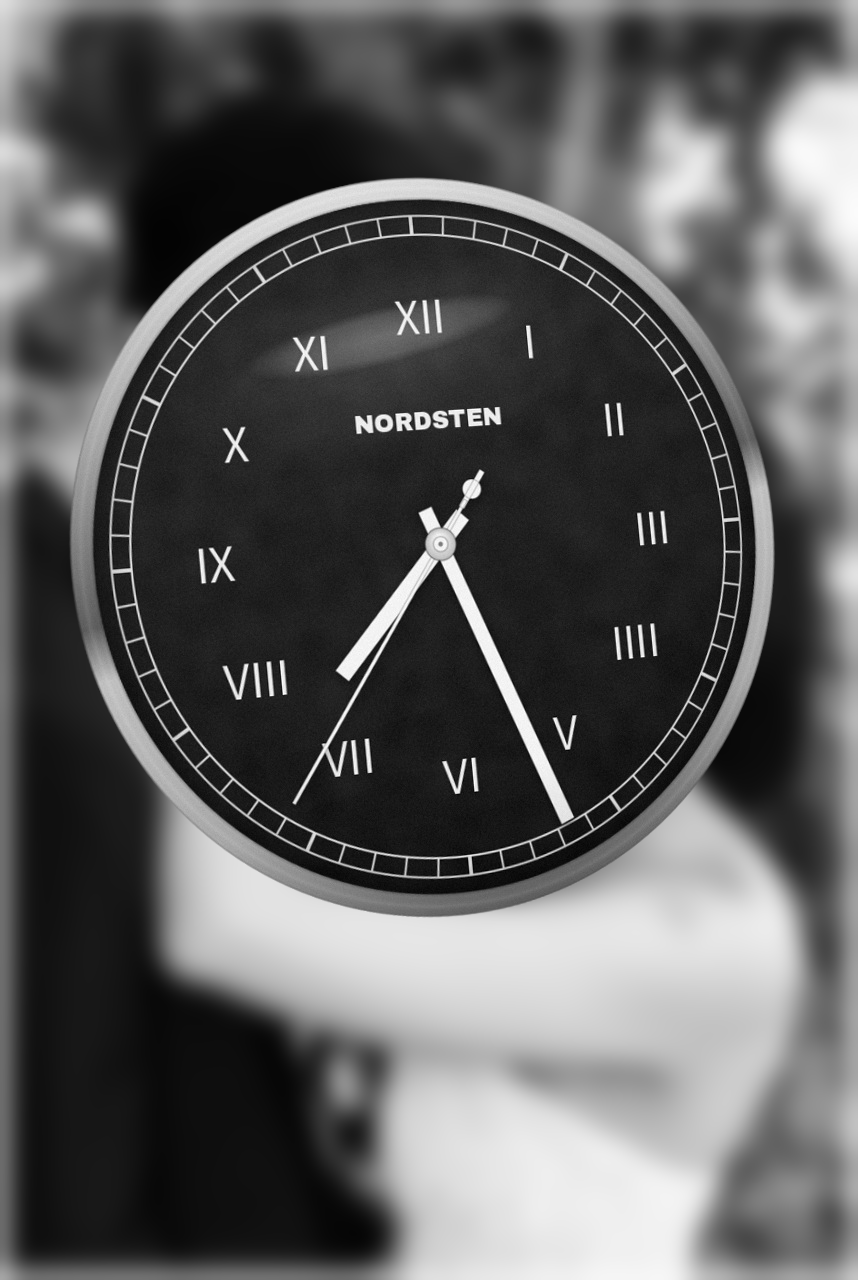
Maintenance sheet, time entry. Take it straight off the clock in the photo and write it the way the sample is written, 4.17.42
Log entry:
7.26.36
